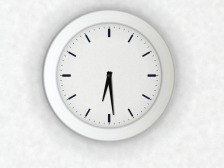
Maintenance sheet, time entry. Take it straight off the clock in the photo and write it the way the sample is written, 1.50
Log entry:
6.29
